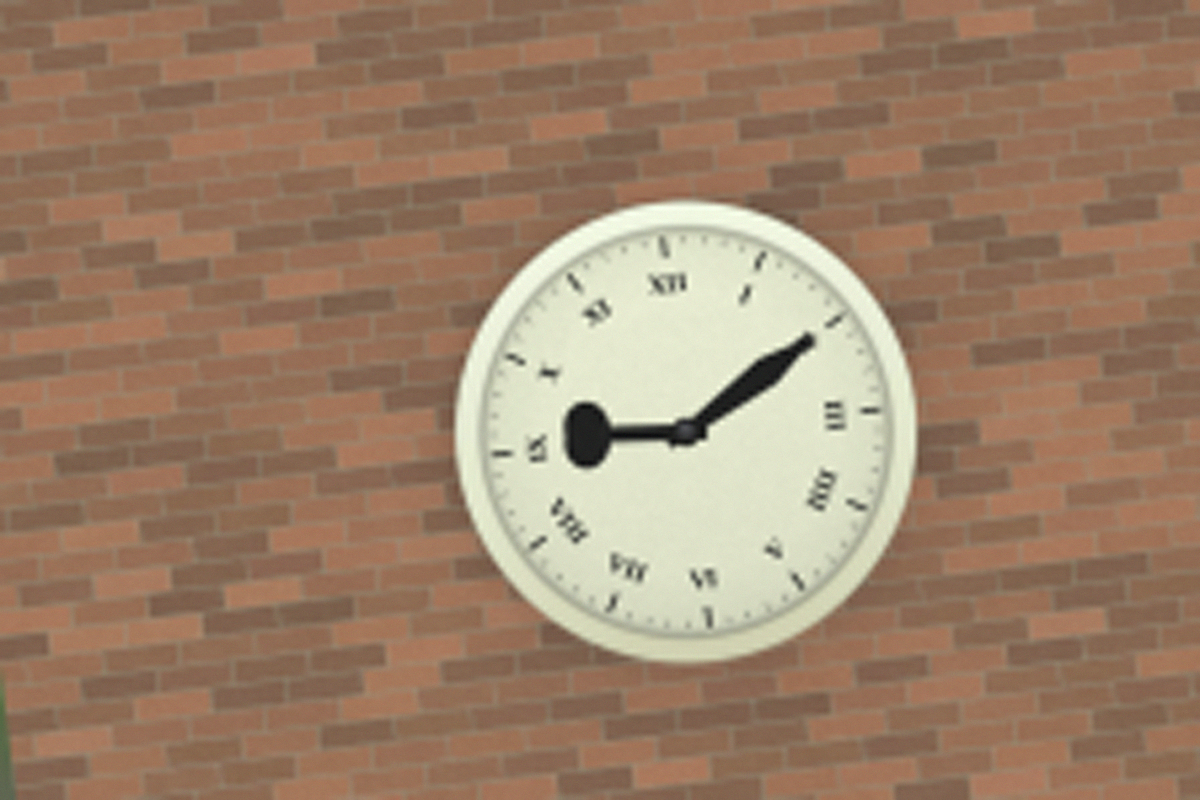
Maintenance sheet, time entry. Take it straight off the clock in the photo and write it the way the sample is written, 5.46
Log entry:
9.10
